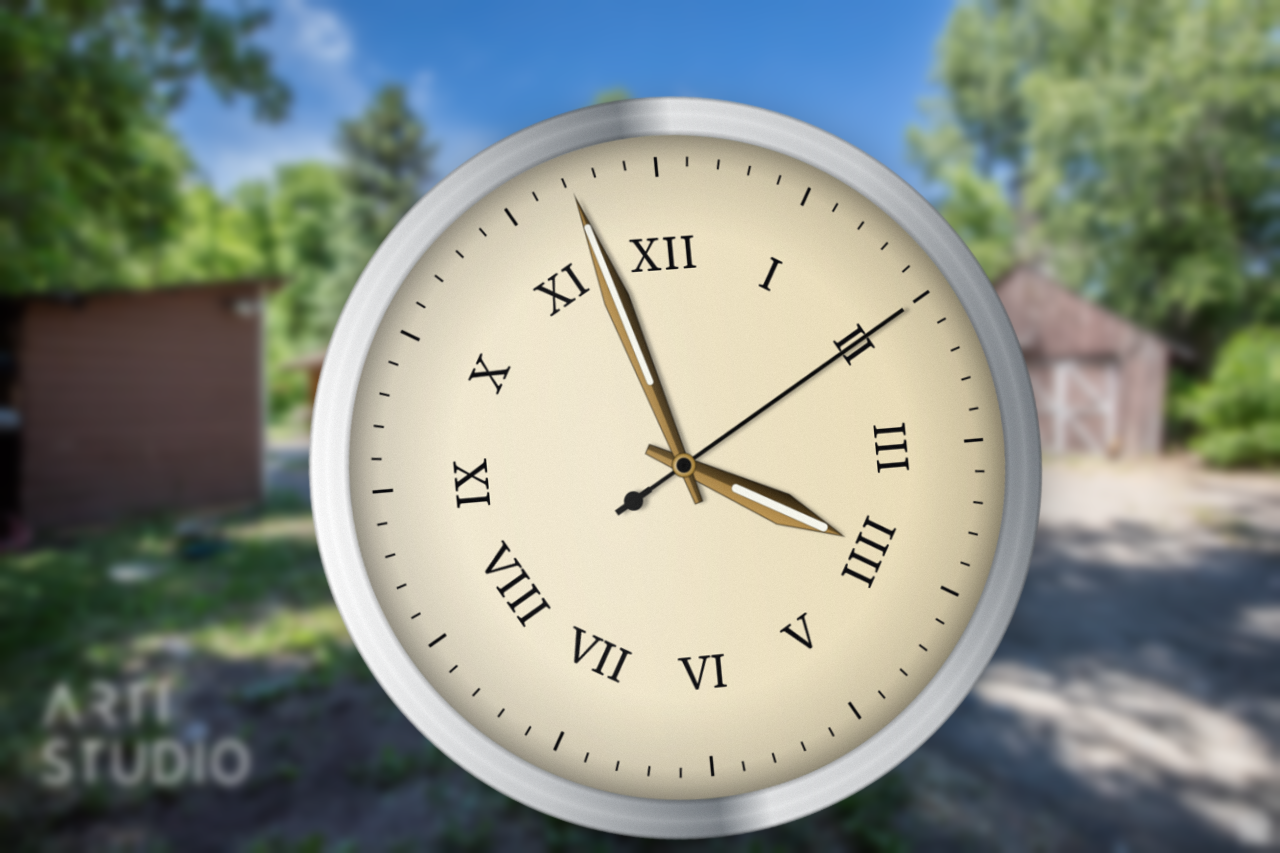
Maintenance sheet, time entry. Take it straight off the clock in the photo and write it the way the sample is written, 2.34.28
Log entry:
3.57.10
